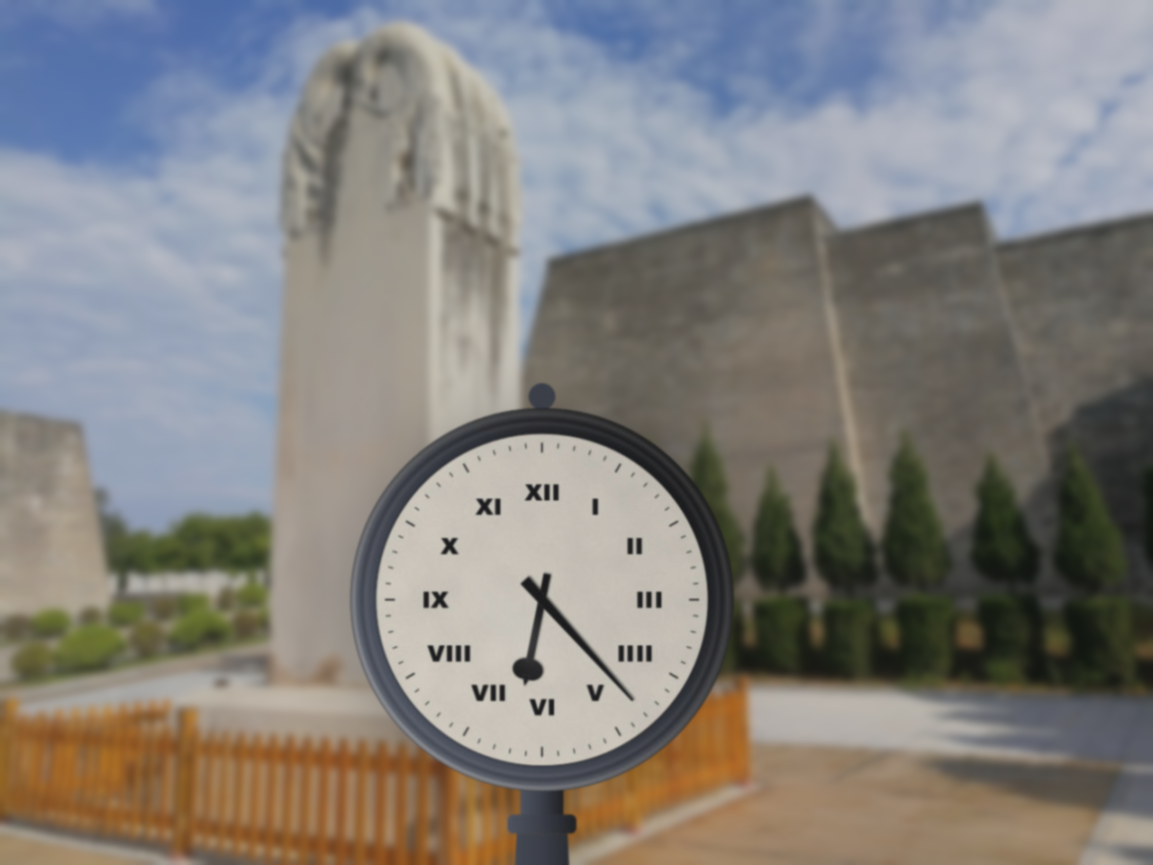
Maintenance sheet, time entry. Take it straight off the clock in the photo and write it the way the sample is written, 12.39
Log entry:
6.23
